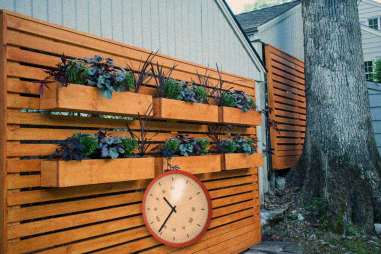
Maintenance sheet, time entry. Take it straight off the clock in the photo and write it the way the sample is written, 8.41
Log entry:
10.36
